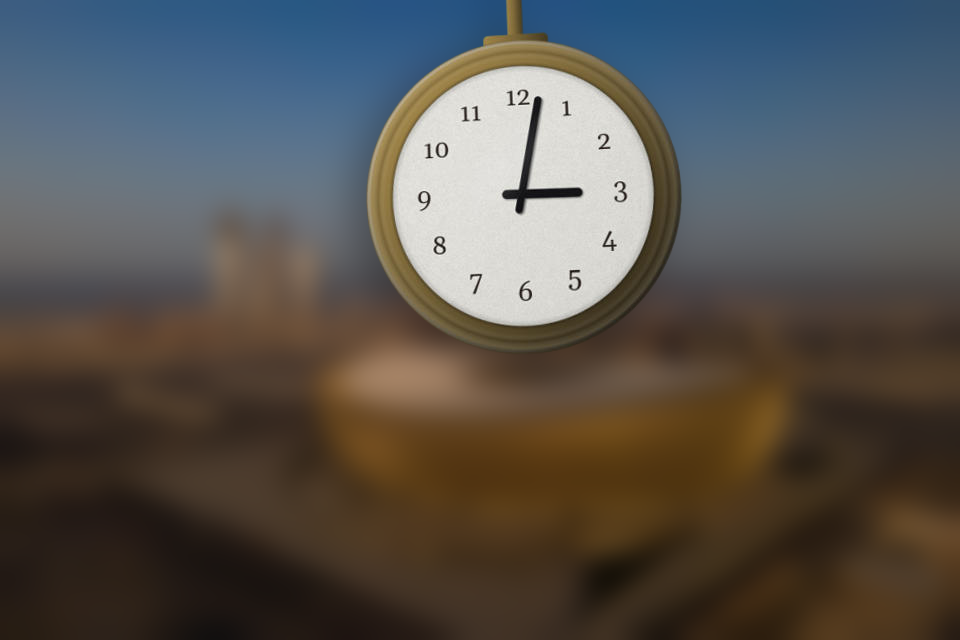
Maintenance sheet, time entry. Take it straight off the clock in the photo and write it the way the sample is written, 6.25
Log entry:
3.02
